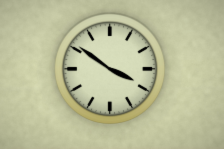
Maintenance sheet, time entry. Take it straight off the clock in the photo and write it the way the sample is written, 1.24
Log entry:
3.51
